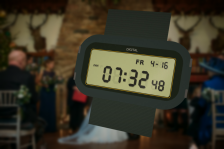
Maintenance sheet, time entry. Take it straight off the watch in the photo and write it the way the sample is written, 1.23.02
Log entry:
7.32.48
